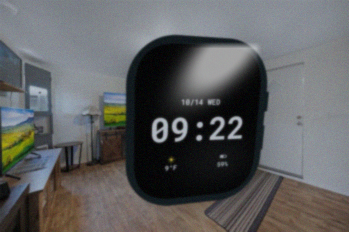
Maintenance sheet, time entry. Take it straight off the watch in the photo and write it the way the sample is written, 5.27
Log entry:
9.22
